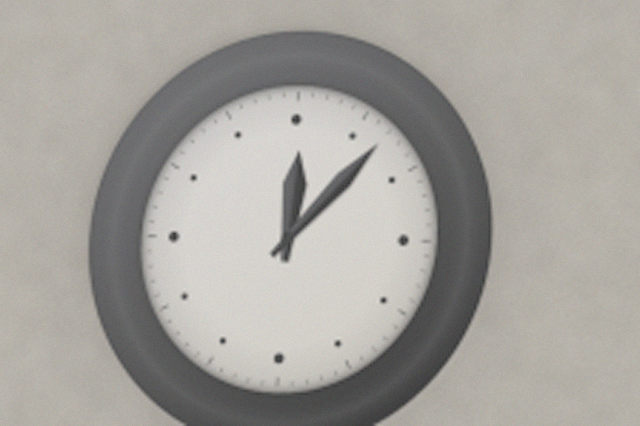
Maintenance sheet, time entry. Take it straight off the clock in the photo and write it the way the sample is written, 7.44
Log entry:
12.07
